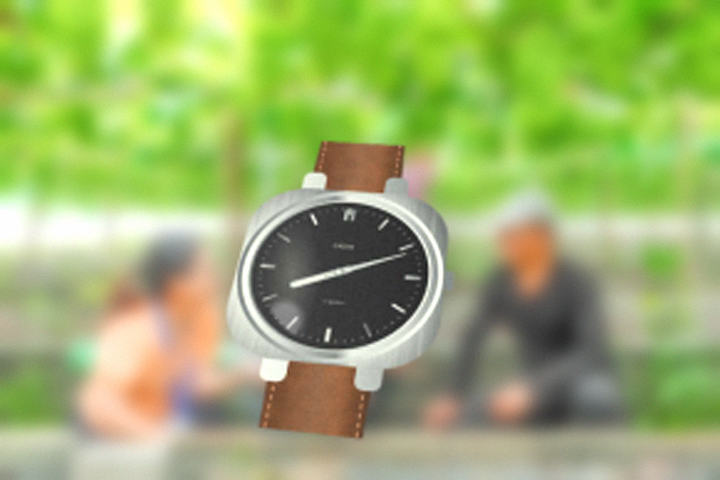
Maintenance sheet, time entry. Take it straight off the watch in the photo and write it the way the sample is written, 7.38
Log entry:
8.11
